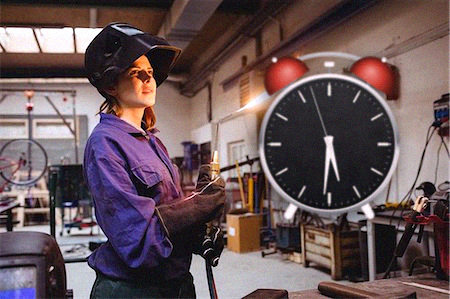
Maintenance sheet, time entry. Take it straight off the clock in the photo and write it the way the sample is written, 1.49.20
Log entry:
5.30.57
